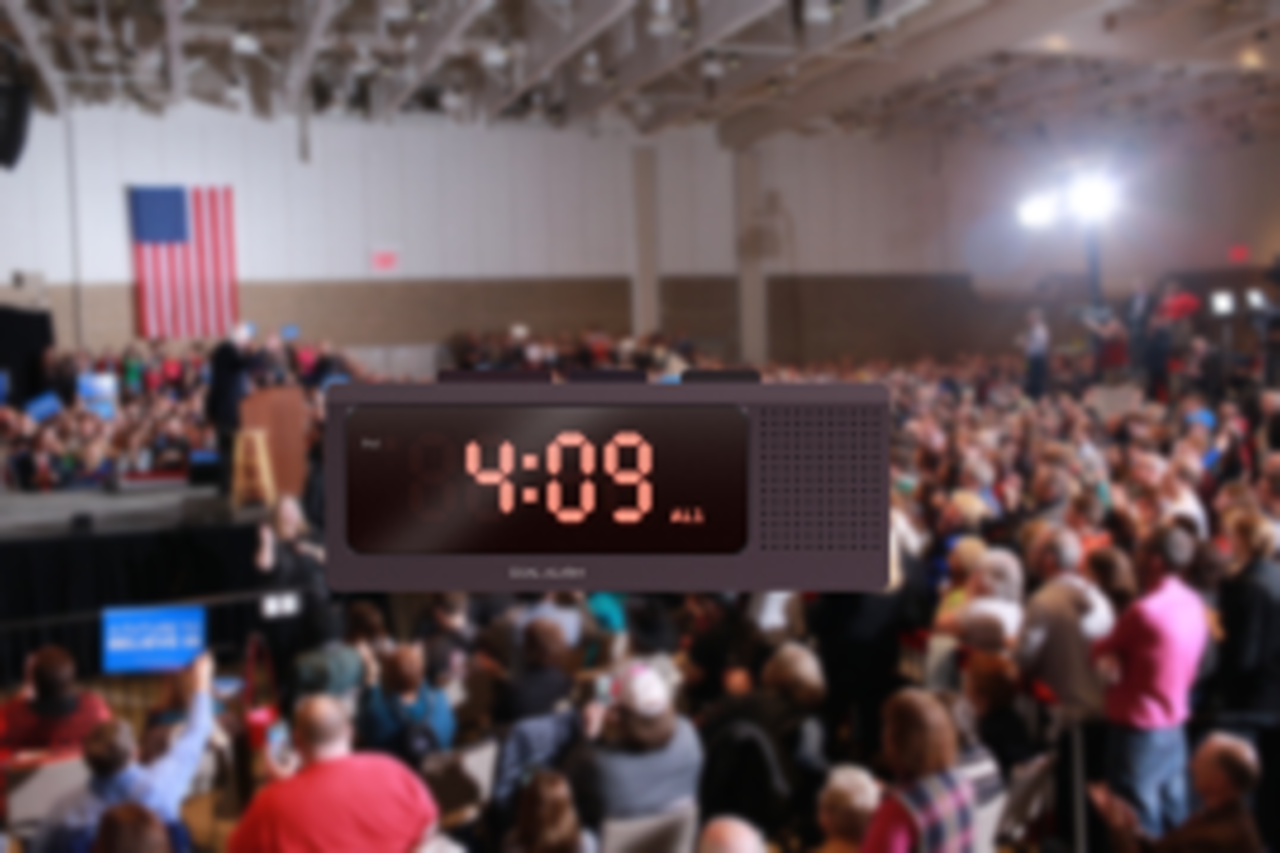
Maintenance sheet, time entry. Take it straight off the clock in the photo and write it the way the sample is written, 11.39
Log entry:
4.09
